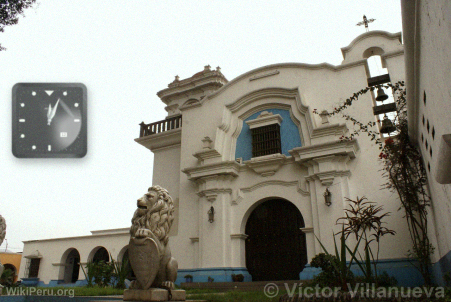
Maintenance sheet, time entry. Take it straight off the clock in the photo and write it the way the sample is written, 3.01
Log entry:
12.04
